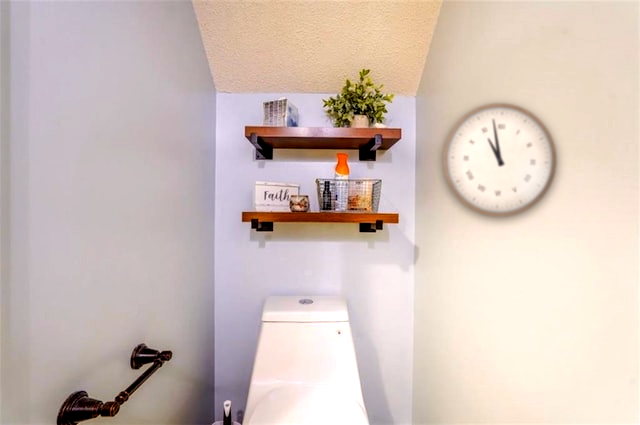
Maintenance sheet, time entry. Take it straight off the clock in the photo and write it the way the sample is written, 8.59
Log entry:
10.58
